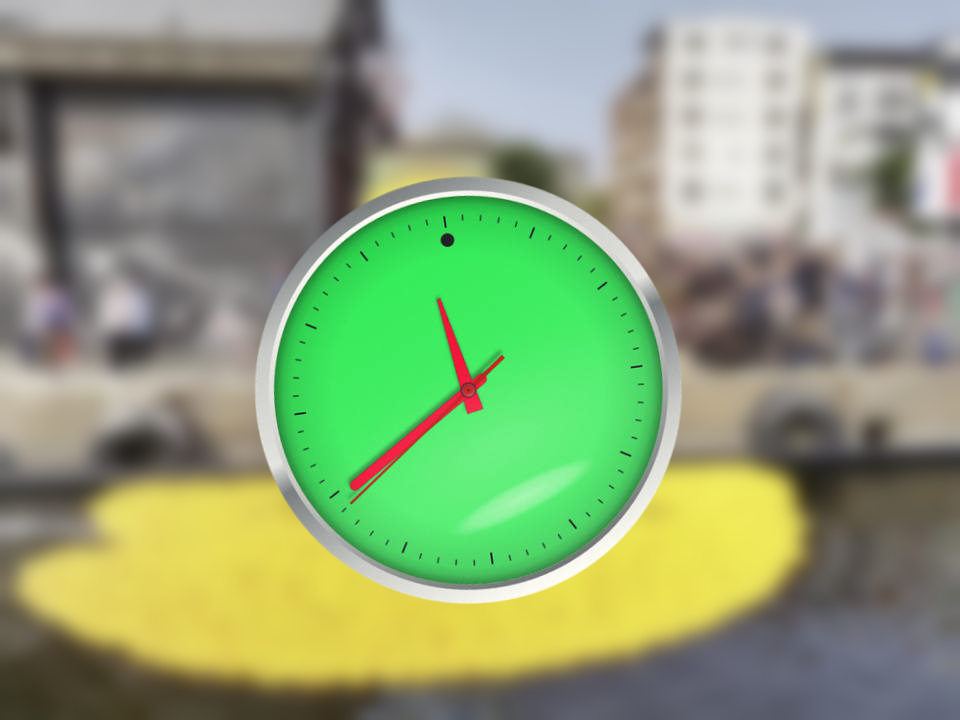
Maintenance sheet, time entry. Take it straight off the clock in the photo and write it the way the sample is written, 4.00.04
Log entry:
11.39.39
